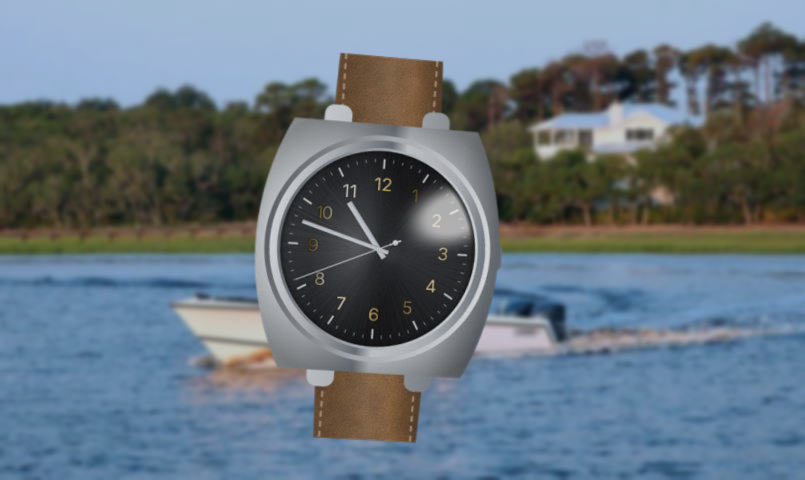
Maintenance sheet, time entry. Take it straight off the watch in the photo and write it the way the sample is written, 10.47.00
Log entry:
10.47.41
